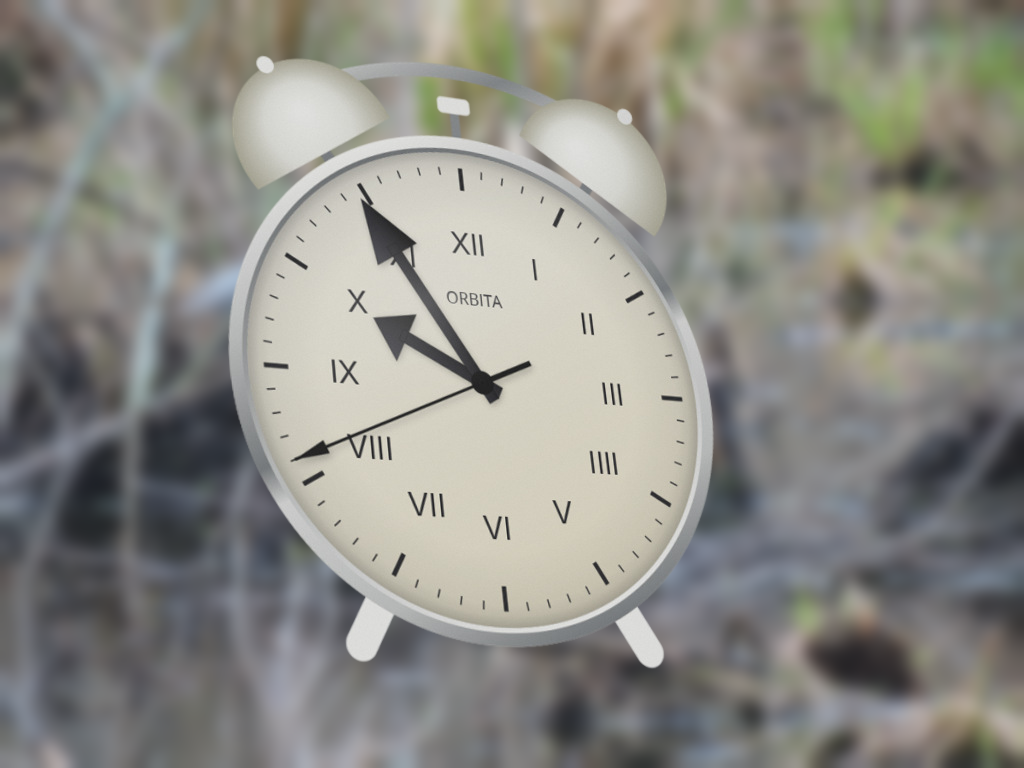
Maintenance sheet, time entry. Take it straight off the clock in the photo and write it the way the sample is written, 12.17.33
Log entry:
9.54.41
